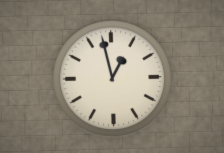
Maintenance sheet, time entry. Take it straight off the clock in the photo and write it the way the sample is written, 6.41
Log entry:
12.58
